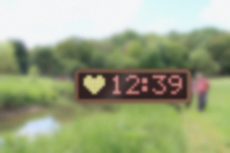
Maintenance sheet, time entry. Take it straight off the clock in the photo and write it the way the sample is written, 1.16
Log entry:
12.39
